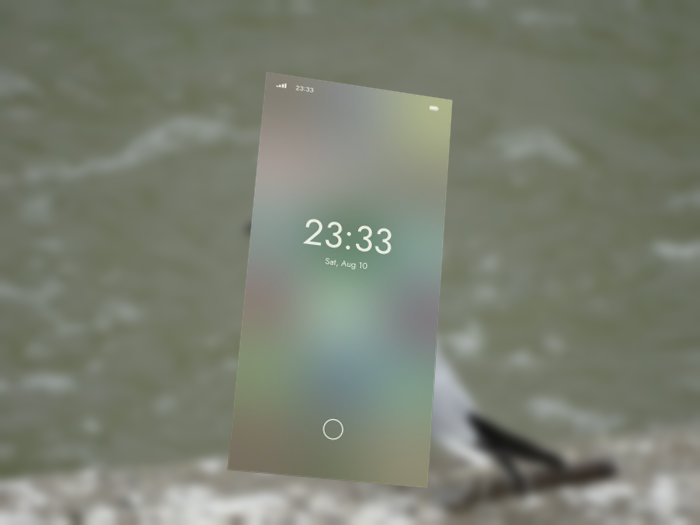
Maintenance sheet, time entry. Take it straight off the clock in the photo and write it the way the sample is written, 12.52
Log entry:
23.33
